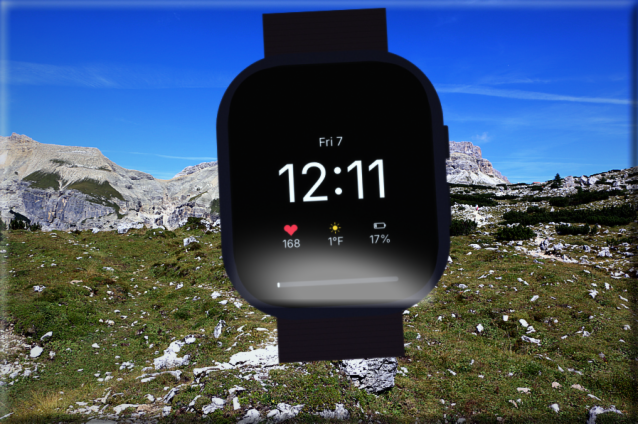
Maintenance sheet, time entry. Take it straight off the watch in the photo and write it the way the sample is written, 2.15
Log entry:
12.11
